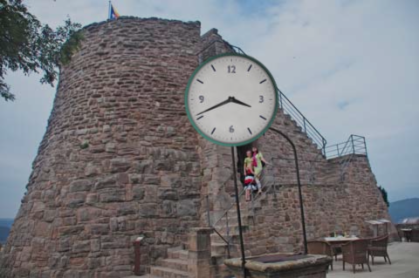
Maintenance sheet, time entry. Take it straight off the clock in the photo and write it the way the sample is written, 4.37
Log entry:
3.41
